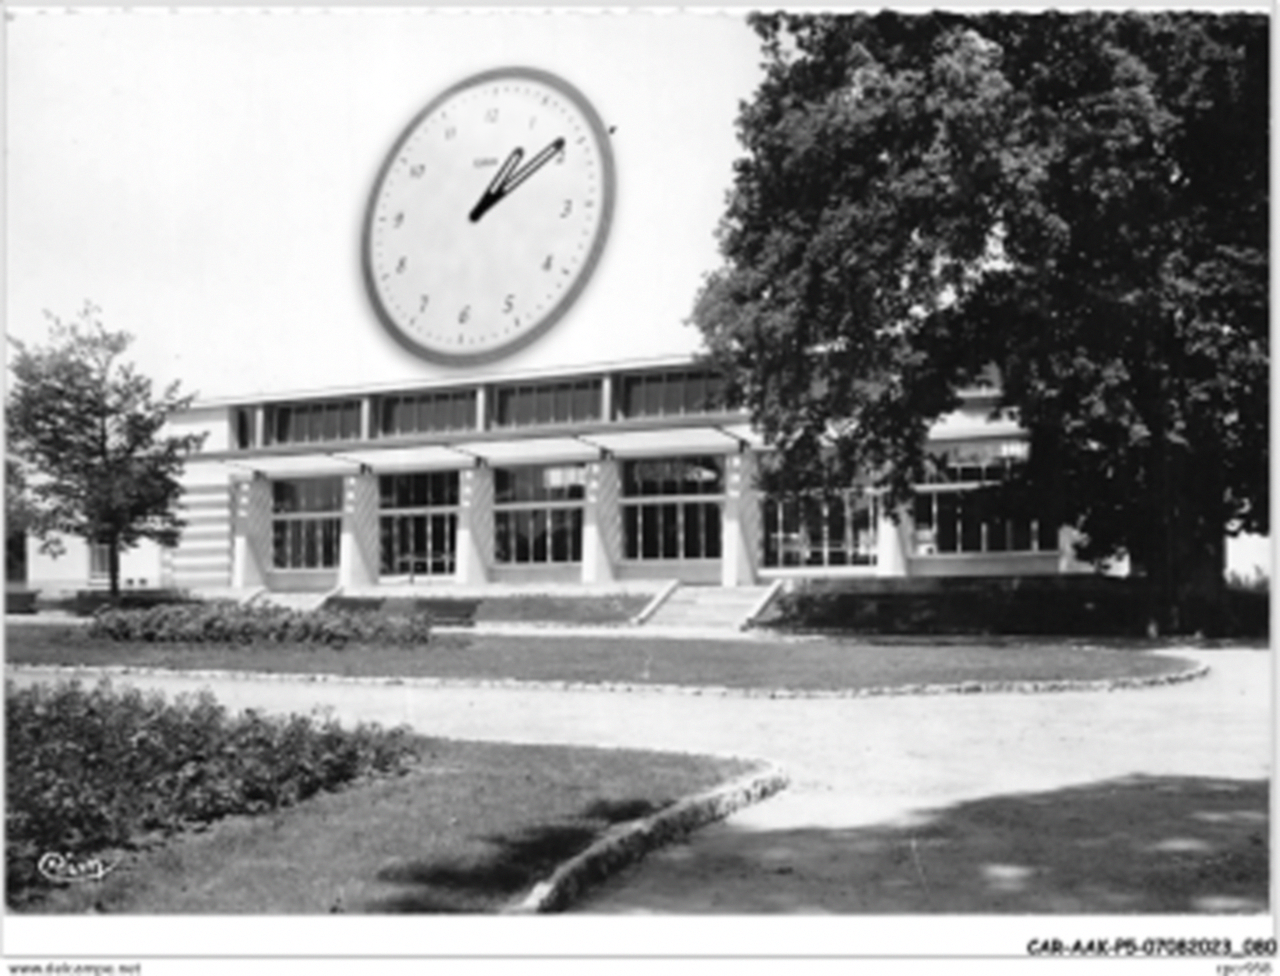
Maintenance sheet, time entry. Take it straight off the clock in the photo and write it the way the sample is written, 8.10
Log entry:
1.09
